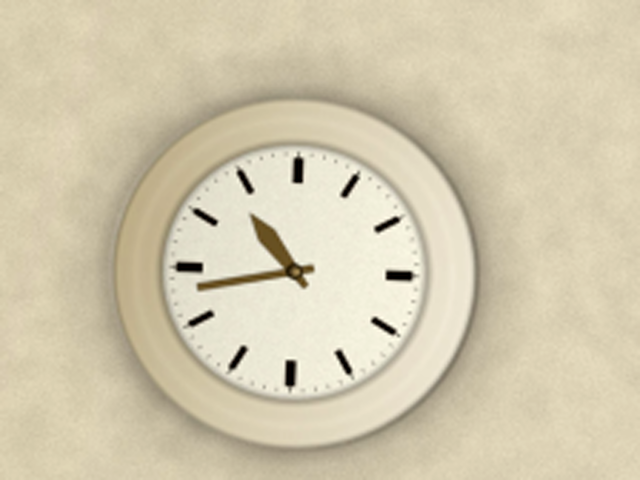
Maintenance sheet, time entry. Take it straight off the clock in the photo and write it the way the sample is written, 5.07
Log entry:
10.43
